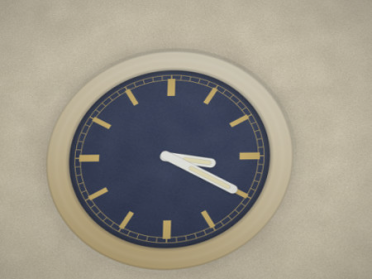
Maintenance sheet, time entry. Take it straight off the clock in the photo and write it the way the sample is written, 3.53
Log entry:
3.20
